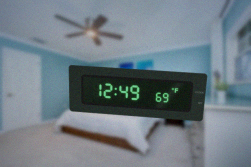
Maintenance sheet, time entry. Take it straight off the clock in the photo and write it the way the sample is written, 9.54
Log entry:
12.49
